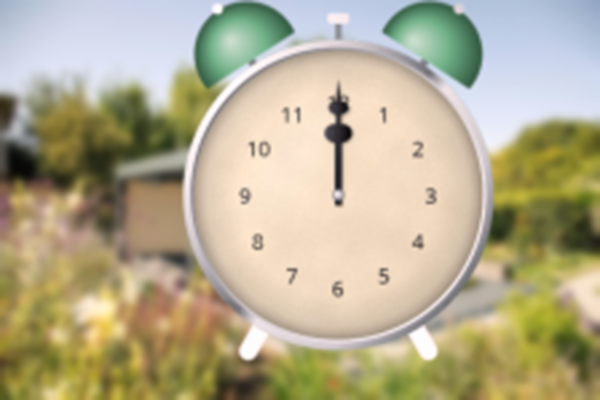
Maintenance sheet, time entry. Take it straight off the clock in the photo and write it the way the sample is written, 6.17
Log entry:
12.00
